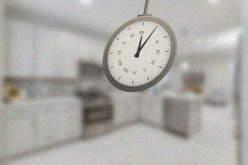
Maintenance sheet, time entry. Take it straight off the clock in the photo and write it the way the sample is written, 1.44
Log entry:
12.05
